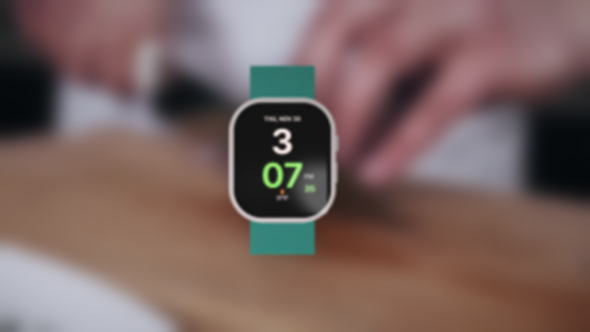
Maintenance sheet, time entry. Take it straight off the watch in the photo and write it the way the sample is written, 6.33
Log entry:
3.07
